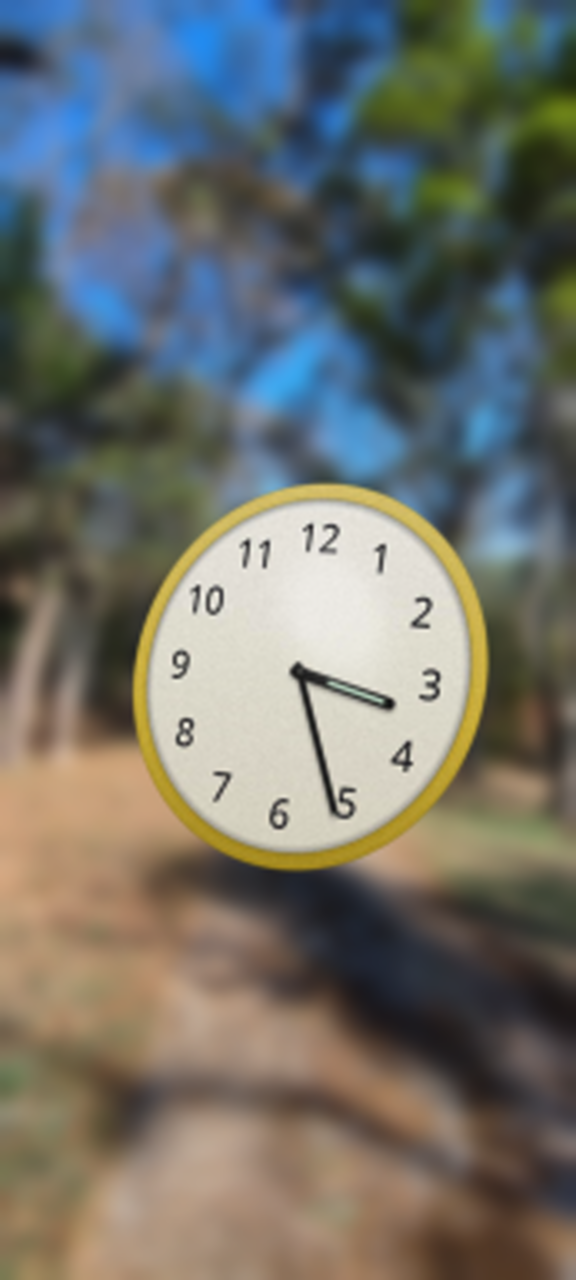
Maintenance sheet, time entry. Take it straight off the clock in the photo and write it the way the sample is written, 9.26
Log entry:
3.26
